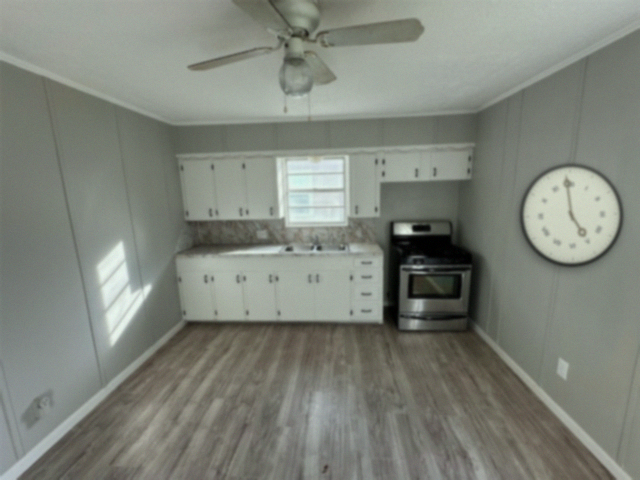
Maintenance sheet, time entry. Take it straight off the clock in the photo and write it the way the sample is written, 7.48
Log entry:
4.59
